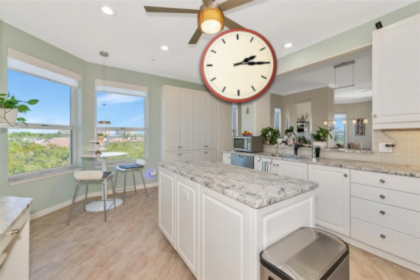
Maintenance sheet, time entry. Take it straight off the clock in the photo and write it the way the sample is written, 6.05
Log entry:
2.15
